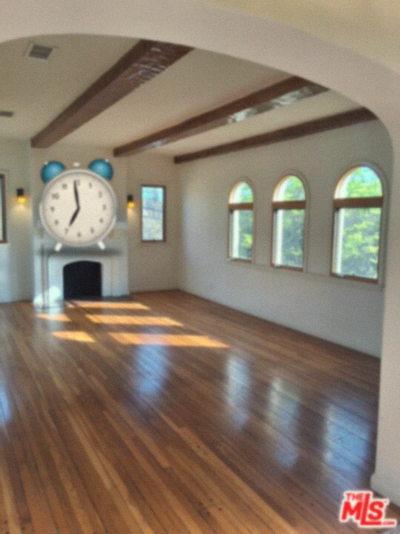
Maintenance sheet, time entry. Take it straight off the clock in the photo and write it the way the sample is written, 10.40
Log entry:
6.59
